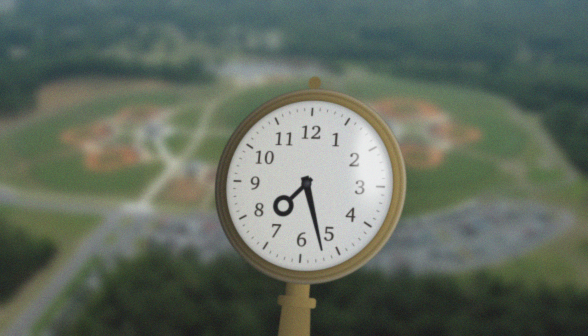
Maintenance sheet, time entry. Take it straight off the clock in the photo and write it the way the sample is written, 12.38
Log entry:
7.27
